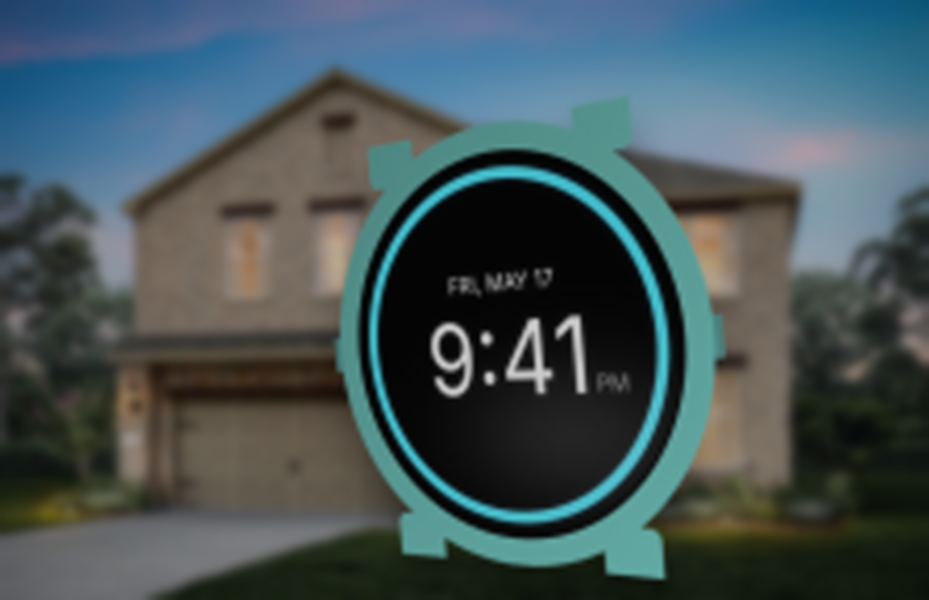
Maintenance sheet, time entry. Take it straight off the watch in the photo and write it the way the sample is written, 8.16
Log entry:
9.41
